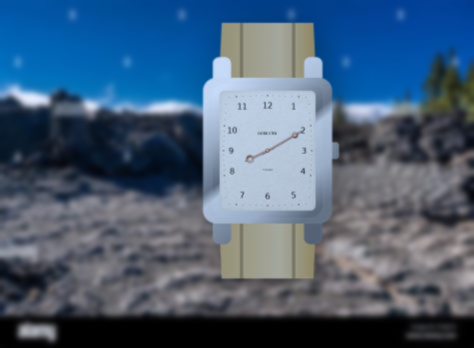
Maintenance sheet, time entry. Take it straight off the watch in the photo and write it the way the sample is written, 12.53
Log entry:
8.10
